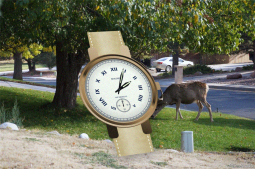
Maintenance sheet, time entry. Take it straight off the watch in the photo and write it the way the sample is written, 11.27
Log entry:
2.04
